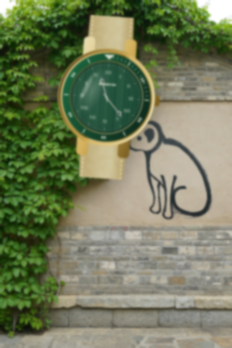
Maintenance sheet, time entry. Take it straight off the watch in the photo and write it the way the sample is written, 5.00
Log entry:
11.23
